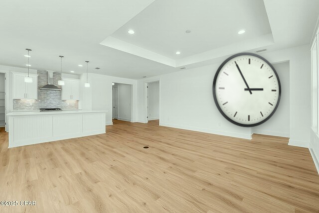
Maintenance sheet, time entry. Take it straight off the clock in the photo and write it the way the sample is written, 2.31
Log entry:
2.55
